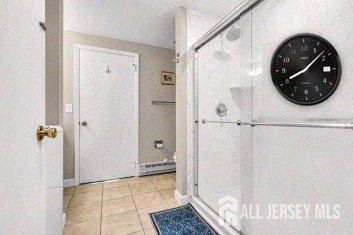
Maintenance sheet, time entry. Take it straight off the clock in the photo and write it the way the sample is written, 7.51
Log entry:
8.08
